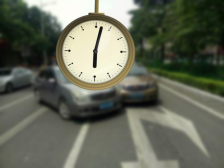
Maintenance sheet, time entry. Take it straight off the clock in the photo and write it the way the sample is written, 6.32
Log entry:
6.02
